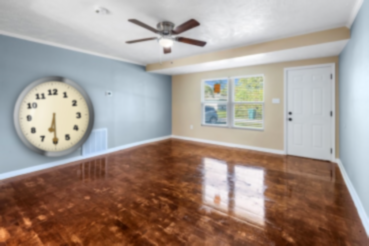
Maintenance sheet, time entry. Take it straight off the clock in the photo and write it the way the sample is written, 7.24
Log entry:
6.30
